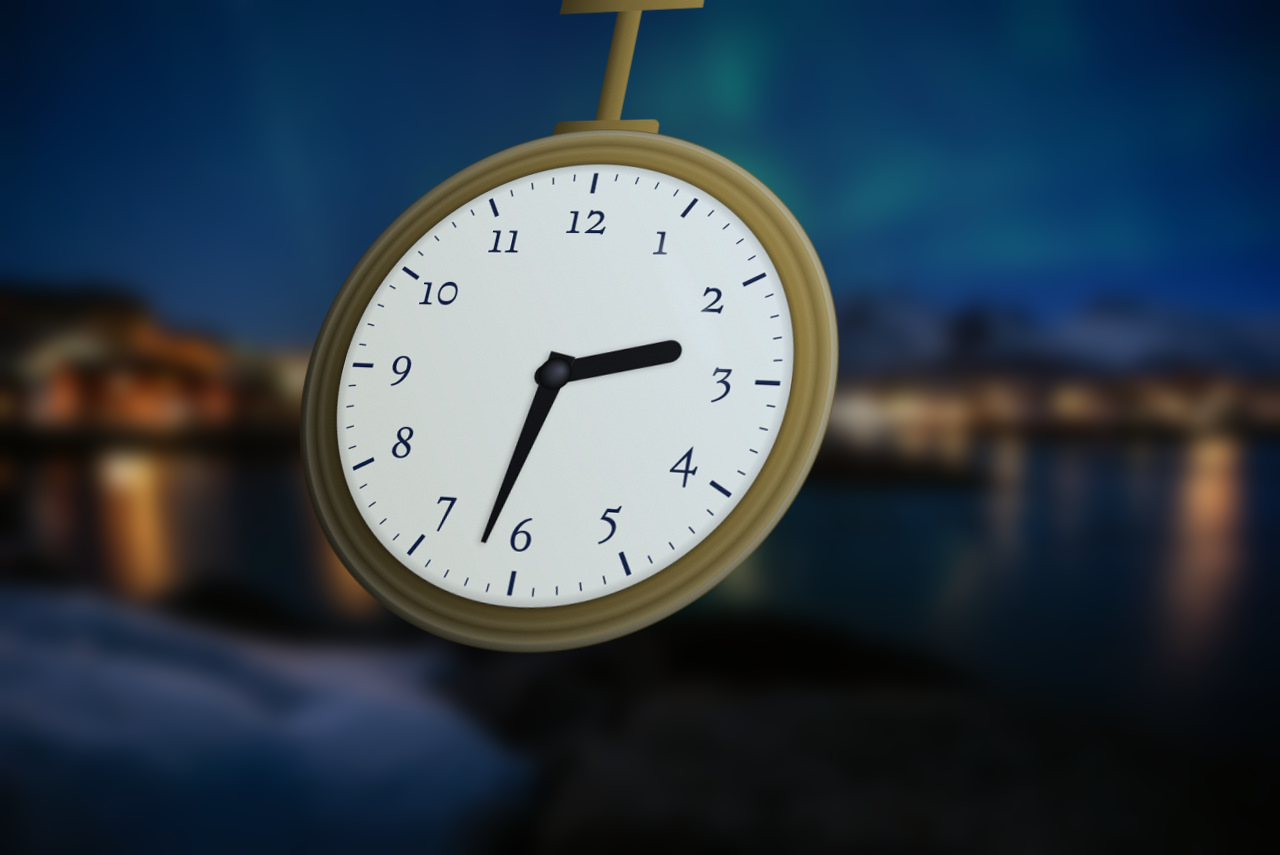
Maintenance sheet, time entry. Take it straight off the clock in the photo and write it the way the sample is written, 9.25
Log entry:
2.32
